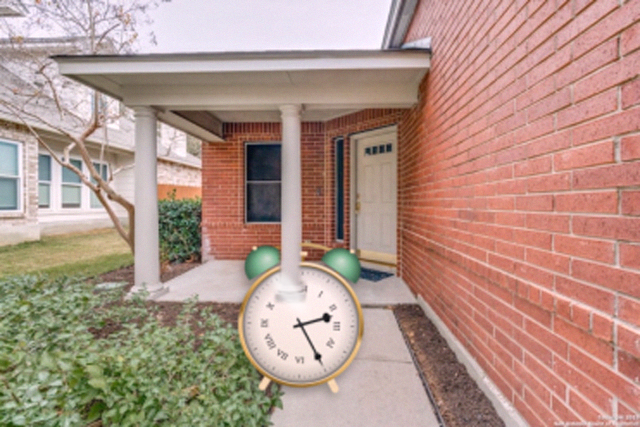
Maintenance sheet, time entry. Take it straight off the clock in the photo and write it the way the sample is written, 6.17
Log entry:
2.25
